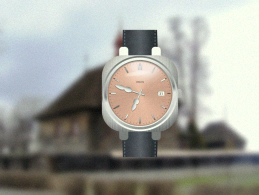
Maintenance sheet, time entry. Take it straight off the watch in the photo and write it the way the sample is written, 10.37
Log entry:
6.48
